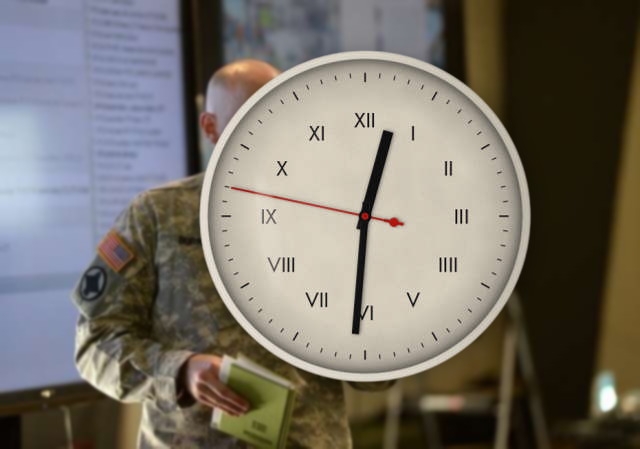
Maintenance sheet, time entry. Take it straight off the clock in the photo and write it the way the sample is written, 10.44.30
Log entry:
12.30.47
